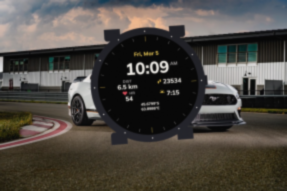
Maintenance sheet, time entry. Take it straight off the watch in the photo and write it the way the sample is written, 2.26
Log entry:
10.09
